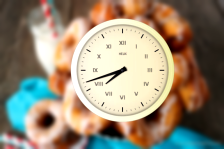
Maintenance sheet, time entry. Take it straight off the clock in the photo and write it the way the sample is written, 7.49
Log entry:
7.42
